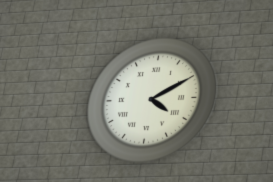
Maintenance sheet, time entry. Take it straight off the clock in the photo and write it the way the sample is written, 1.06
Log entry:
4.10
